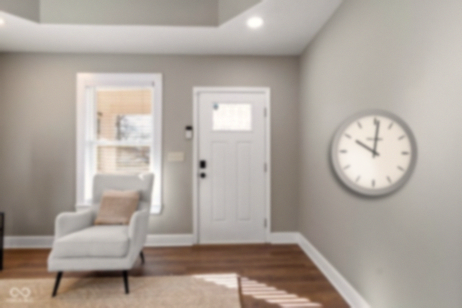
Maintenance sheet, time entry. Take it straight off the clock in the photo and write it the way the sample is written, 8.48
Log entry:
10.01
